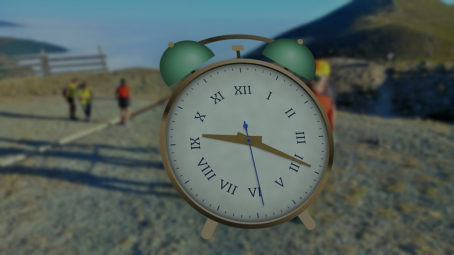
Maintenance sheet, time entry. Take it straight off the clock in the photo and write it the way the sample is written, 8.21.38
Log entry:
9.19.29
